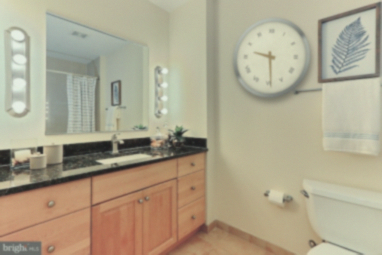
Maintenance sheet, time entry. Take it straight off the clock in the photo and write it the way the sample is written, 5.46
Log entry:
9.29
